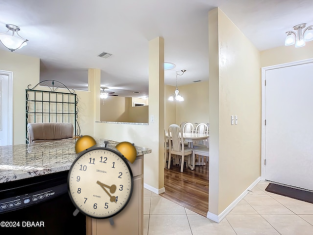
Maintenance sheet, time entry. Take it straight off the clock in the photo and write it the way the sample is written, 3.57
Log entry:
3.21
